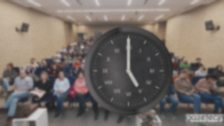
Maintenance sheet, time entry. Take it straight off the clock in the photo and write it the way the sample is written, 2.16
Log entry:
5.00
